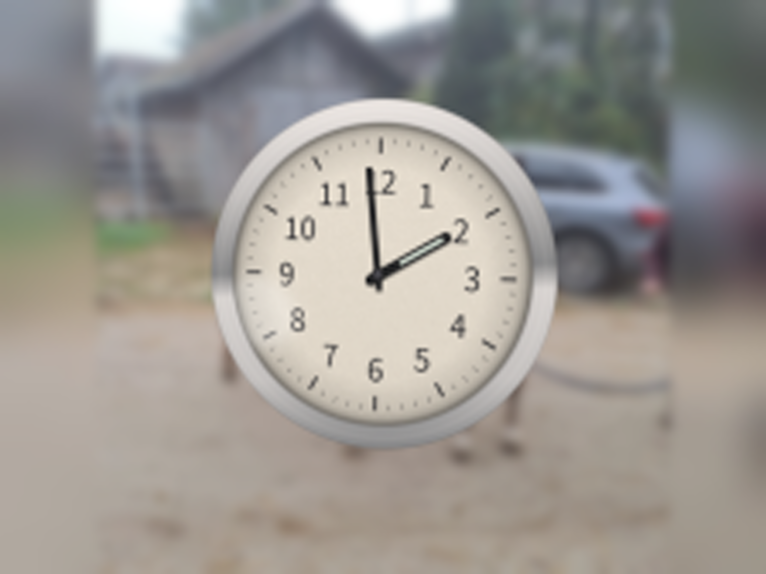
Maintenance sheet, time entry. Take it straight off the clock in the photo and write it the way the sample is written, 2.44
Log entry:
1.59
